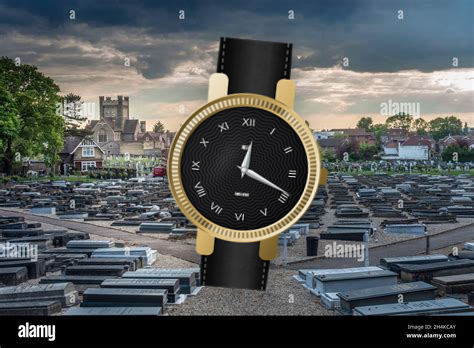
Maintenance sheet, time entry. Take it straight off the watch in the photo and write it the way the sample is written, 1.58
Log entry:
12.19
